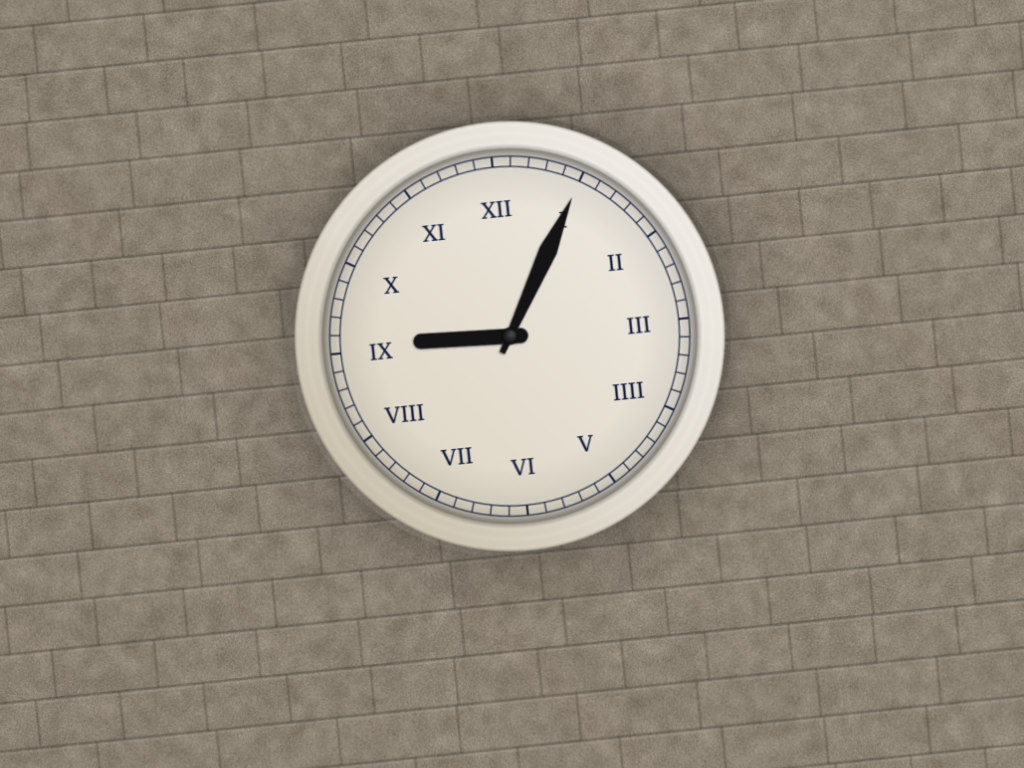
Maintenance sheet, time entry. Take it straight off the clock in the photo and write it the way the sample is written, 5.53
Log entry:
9.05
